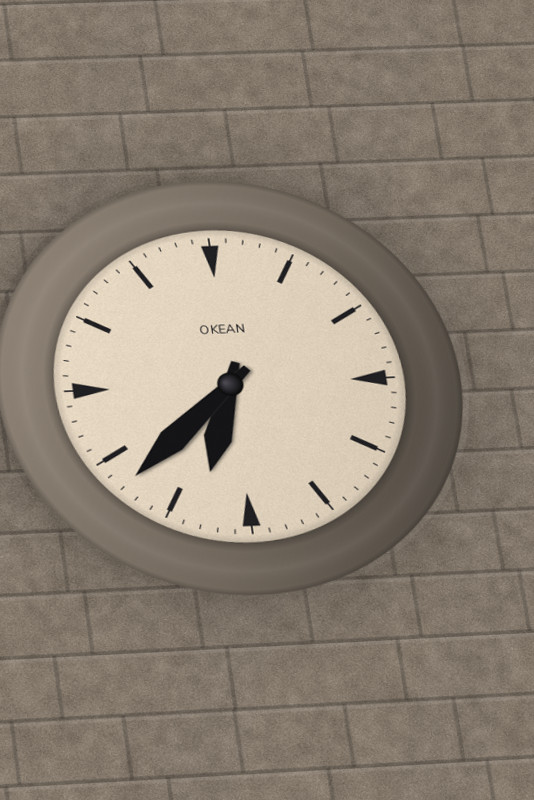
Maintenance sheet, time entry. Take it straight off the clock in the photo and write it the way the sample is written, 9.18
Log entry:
6.38
